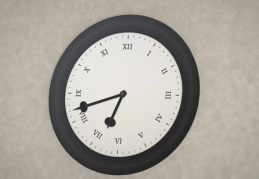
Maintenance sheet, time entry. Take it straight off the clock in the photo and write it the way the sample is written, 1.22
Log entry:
6.42
